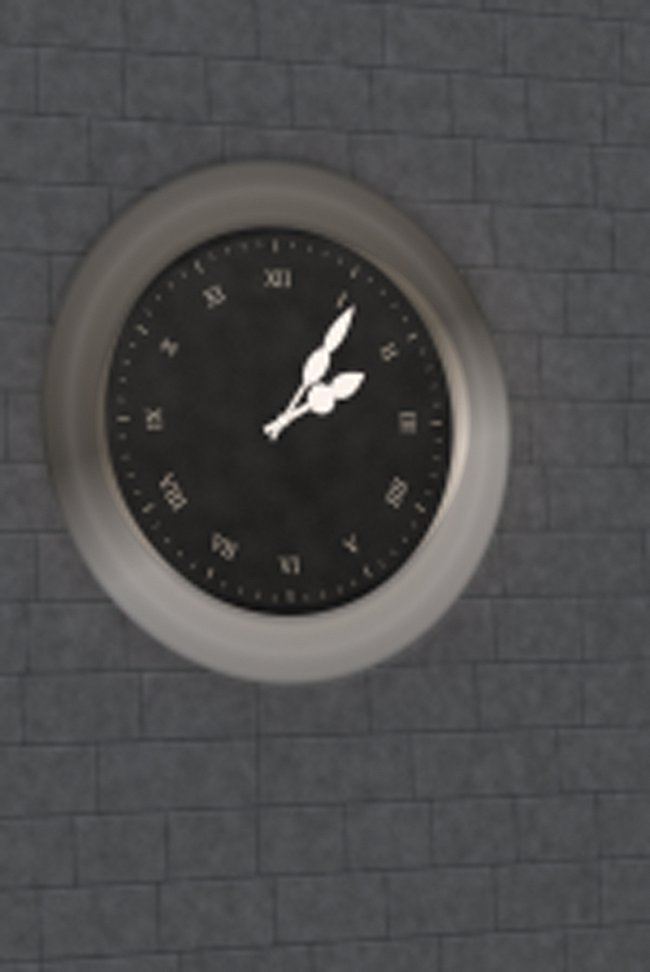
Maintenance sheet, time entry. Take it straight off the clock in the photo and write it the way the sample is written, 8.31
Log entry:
2.06
